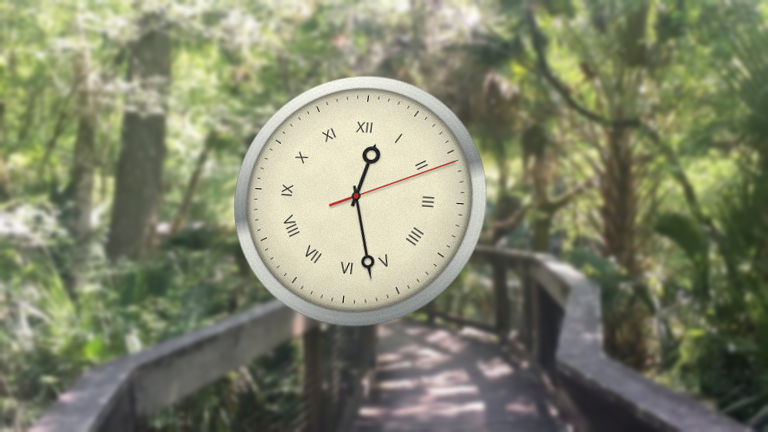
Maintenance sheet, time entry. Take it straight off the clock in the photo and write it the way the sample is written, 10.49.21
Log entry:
12.27.11
